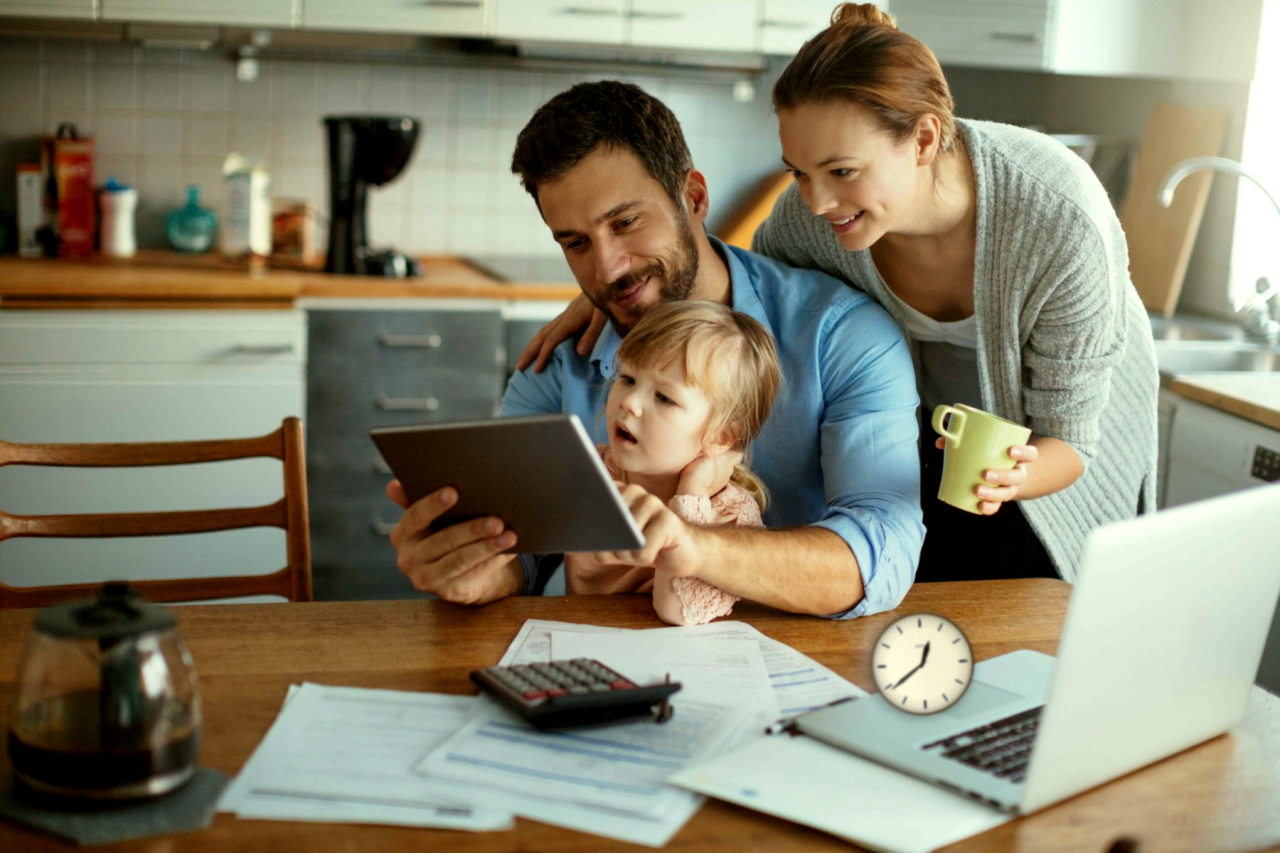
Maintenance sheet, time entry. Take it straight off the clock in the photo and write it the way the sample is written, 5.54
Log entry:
12.39
